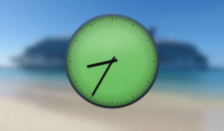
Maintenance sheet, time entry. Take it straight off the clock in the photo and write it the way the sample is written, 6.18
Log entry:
8.35
